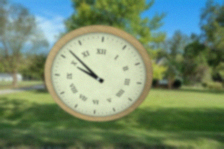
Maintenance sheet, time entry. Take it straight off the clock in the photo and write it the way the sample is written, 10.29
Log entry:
9.52
